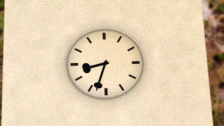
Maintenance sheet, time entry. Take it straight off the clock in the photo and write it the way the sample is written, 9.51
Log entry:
8.33
